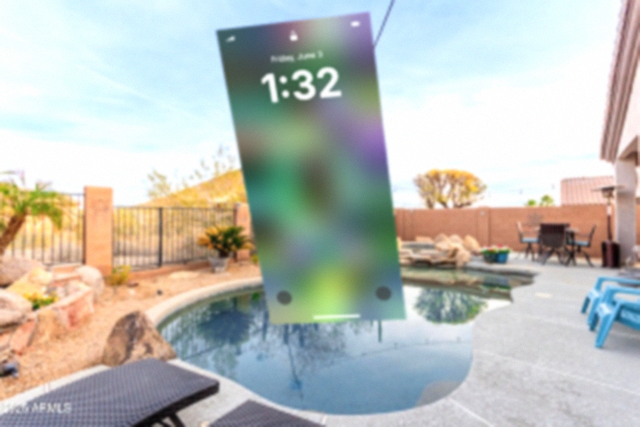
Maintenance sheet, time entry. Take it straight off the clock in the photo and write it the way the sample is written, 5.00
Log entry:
1.32
